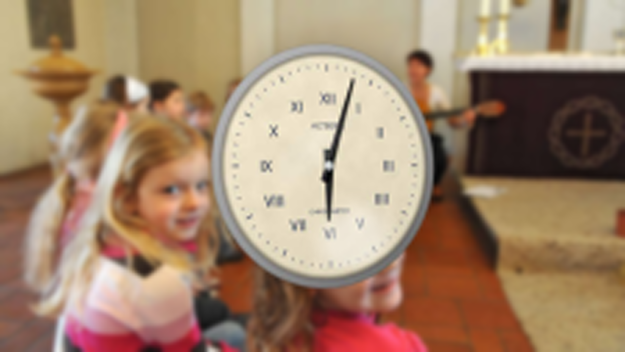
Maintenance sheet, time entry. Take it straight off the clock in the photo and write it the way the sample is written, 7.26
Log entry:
6.03
